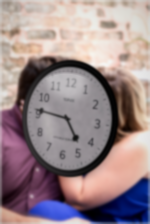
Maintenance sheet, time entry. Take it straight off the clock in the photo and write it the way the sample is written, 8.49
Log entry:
4.46
